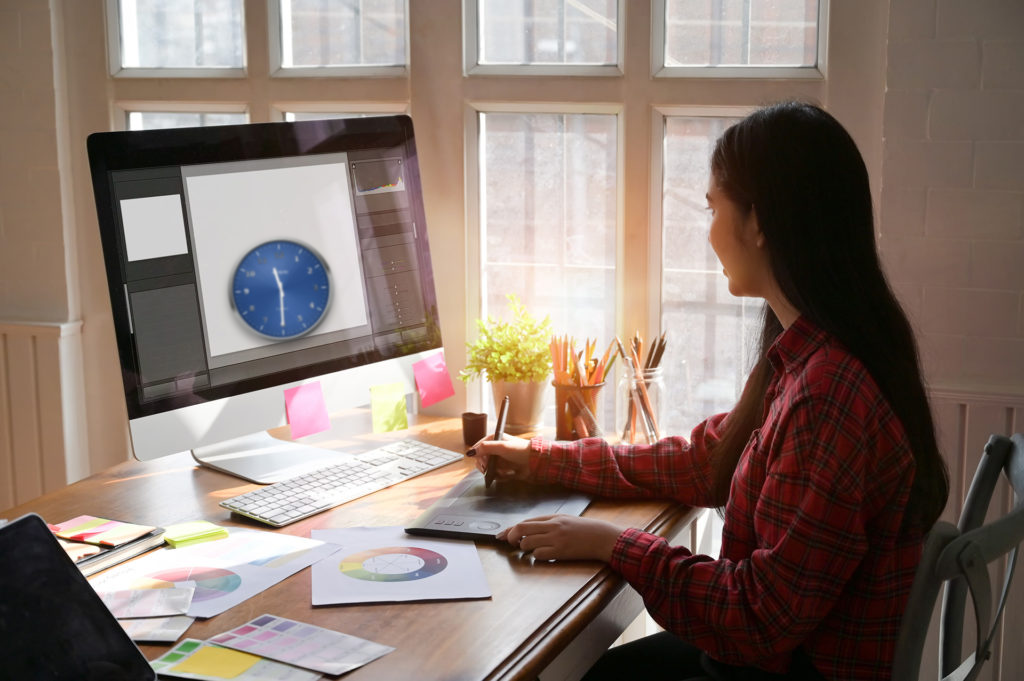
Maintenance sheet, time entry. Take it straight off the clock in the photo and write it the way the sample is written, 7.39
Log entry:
11.30
